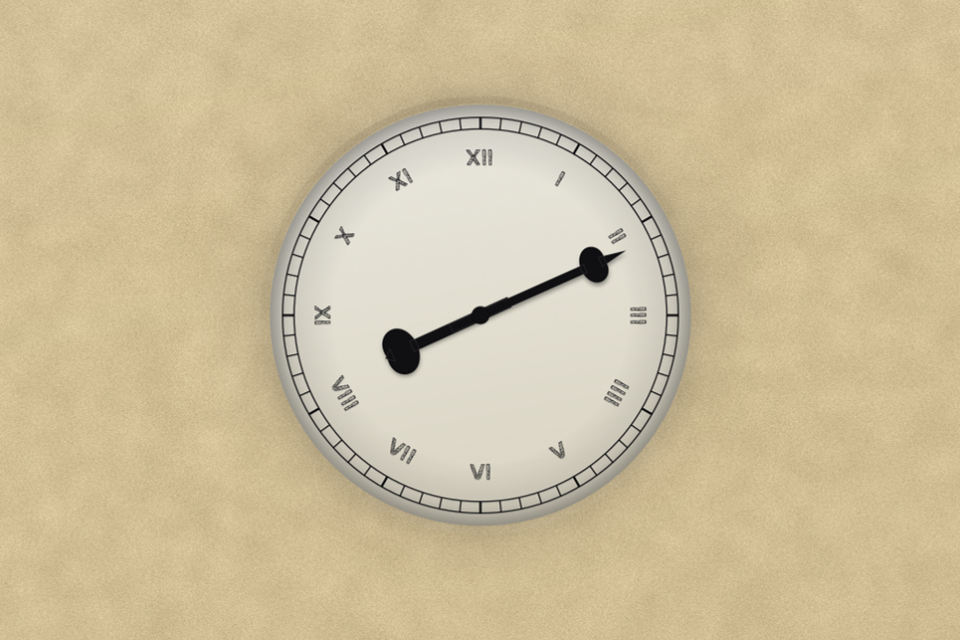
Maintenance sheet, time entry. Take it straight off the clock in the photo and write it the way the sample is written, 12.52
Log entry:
8.11
